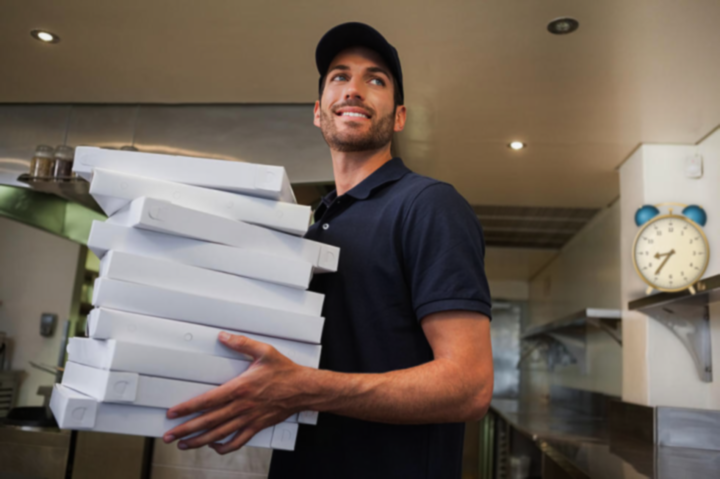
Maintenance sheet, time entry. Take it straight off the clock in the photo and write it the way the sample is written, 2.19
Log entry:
8.36
